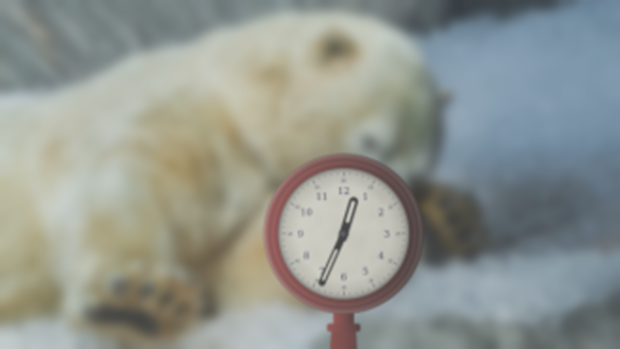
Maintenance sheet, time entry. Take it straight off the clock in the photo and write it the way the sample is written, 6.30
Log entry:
12.34
